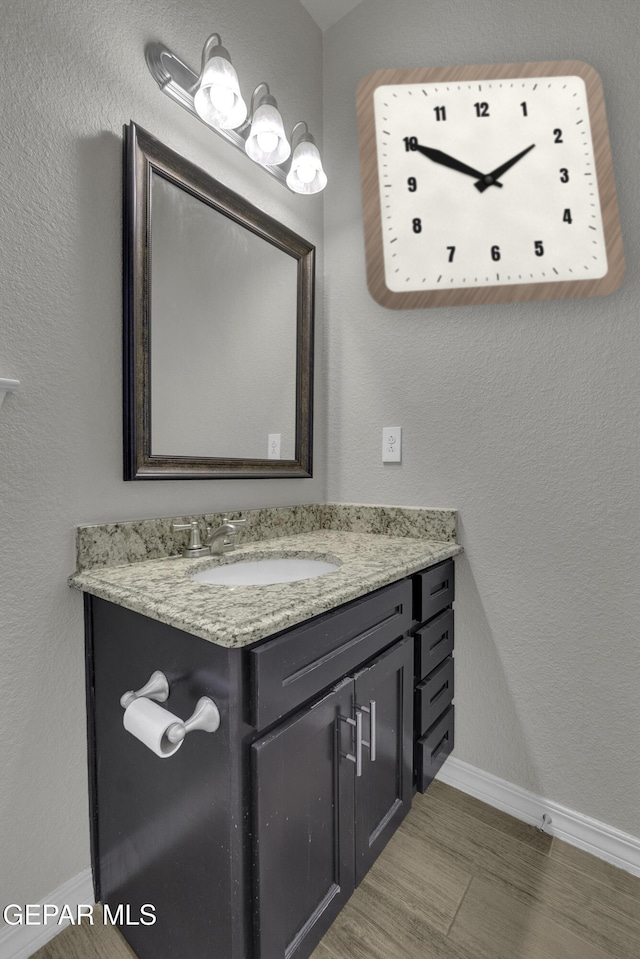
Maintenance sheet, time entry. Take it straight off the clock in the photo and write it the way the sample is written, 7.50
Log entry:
1.50
